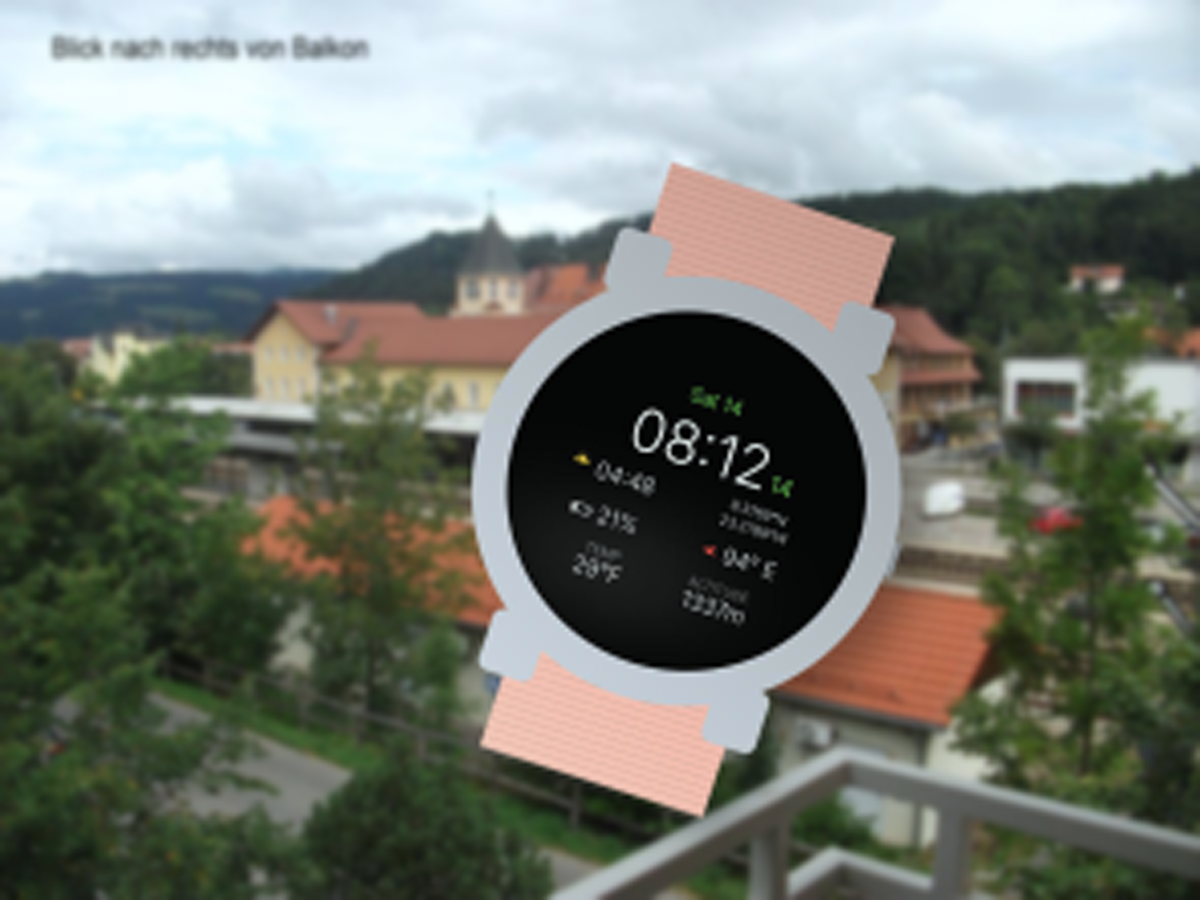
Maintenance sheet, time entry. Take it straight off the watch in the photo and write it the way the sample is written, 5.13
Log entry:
8.12
